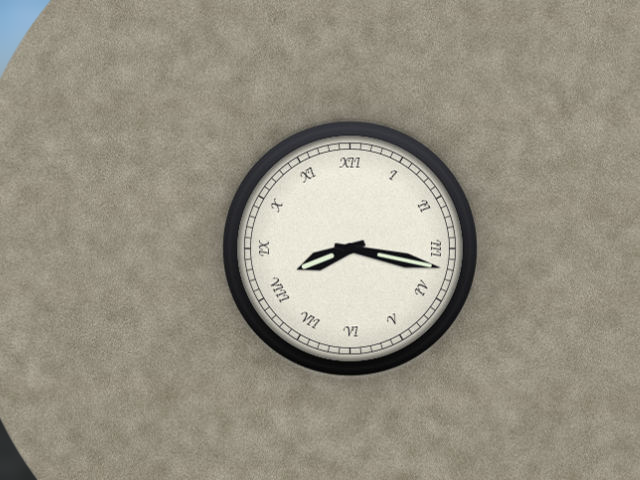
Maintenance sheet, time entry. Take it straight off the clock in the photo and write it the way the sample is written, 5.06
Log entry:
8.17
